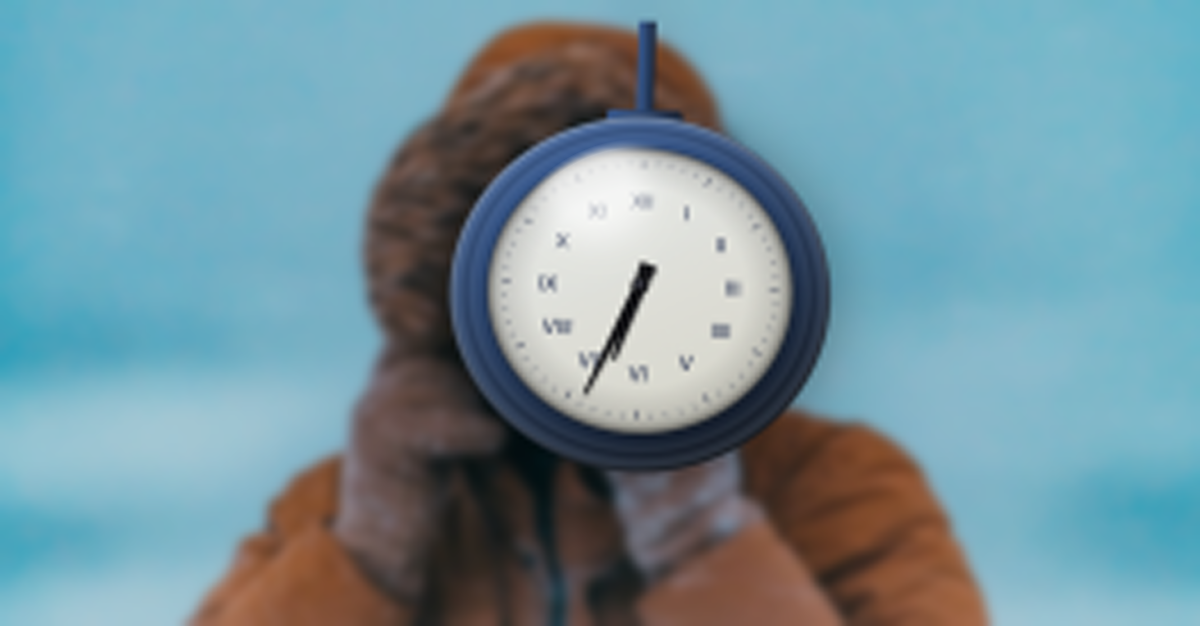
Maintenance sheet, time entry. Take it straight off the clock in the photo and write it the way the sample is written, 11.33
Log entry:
6.34
